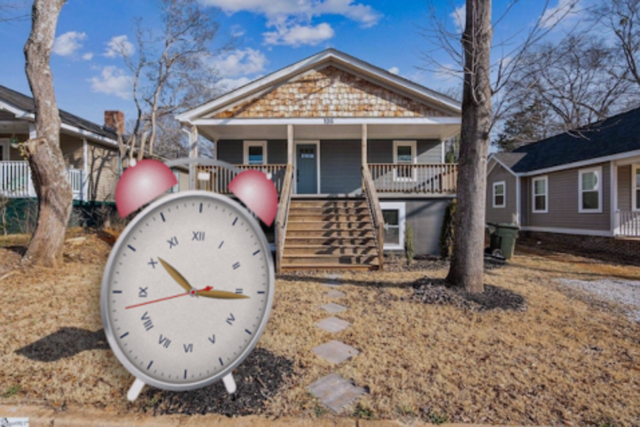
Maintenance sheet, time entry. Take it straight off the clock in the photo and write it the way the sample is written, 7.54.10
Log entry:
10.15.43
